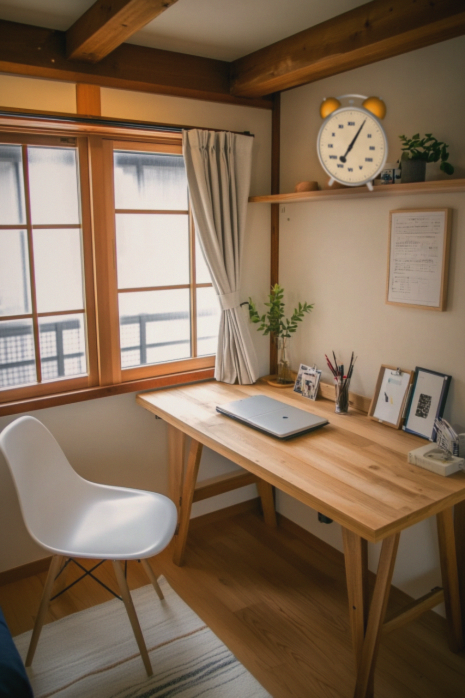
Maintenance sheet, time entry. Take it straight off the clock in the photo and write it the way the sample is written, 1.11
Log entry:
7.05
